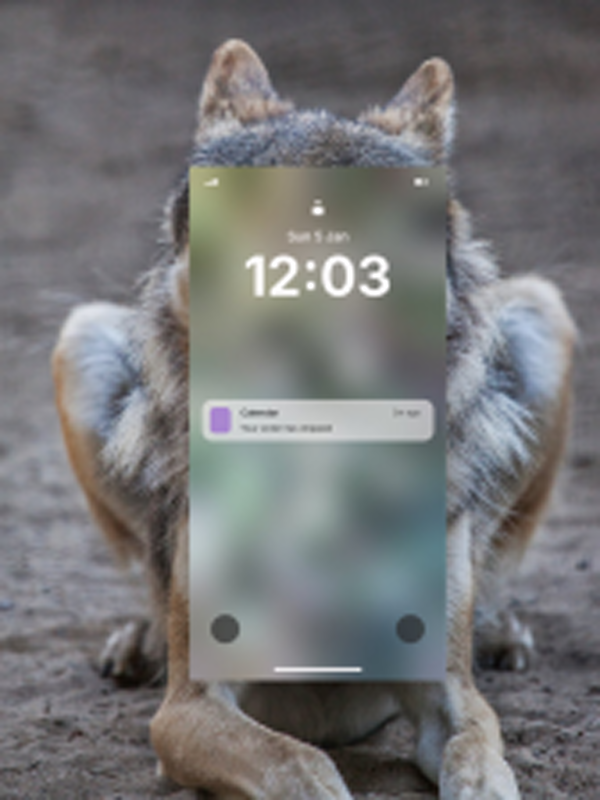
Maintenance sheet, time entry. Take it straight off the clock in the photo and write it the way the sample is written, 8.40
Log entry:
12.03
